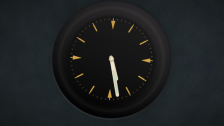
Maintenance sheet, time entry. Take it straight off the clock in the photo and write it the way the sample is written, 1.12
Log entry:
5.28
